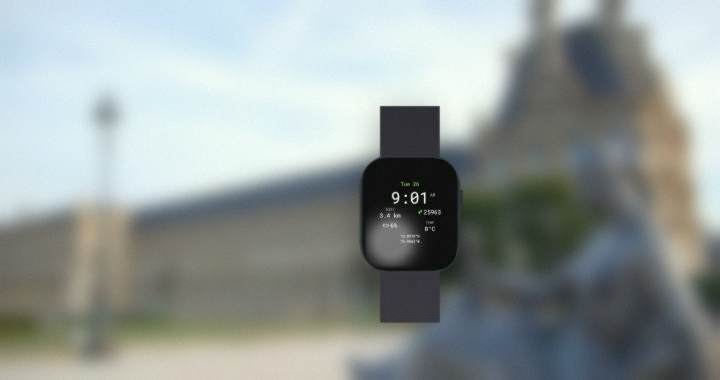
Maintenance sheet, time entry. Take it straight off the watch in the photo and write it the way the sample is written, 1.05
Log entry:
9.01
